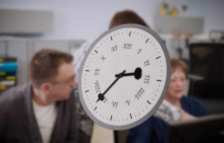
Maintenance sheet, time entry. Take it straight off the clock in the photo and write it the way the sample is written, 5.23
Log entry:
2.36
